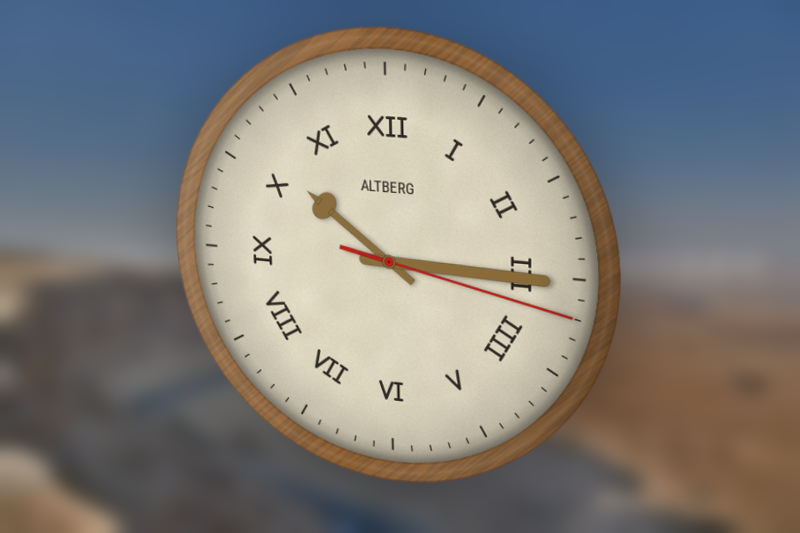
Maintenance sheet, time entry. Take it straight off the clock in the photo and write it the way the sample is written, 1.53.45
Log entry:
10.15.17
